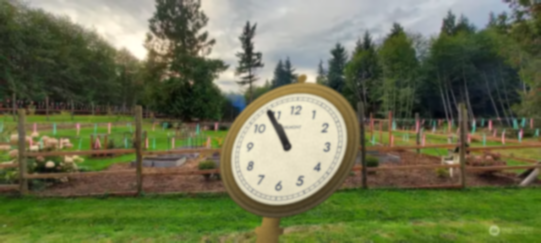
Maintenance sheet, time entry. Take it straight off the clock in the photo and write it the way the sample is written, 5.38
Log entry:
10.54
